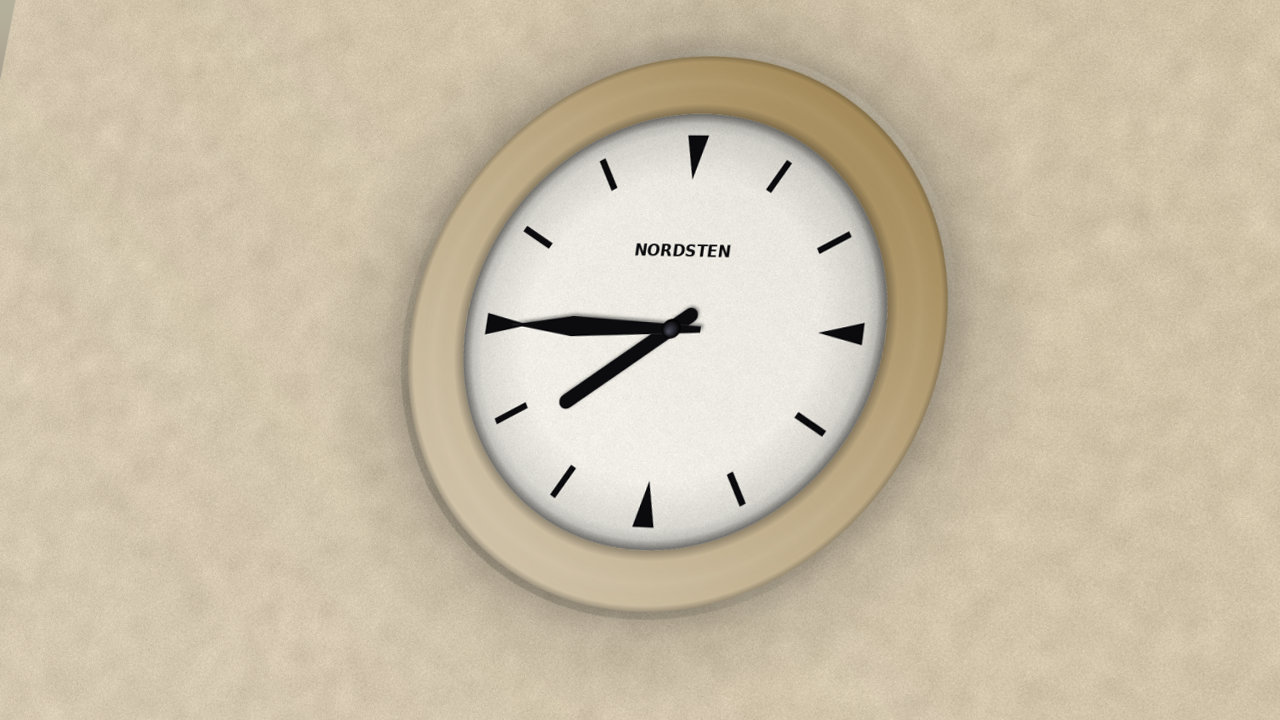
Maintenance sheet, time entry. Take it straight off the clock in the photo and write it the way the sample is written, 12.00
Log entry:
7.45
